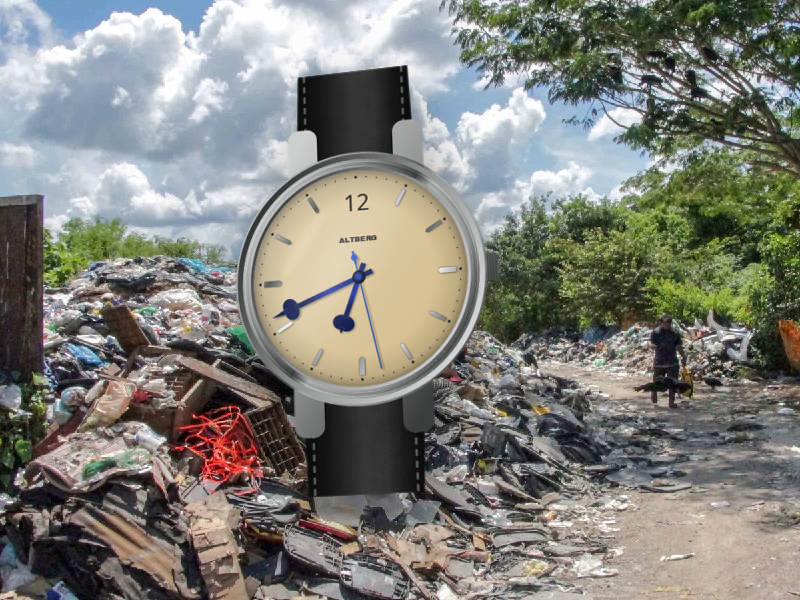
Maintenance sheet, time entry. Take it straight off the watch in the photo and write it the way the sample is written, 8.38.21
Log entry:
6.41.28
